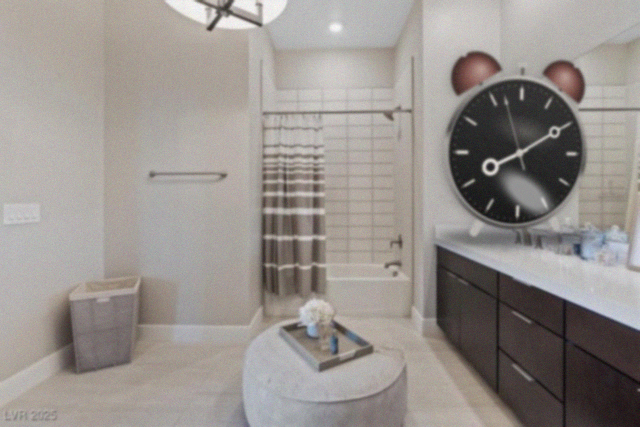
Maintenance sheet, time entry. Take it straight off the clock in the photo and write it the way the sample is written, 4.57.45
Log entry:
8.09.57
